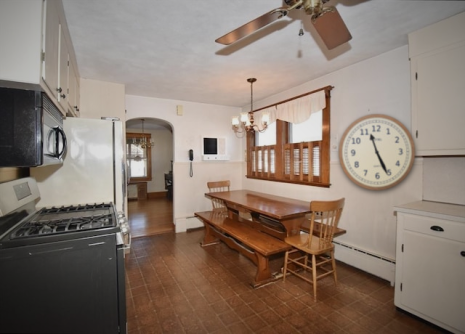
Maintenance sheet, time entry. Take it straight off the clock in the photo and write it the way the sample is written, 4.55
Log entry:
11.26
